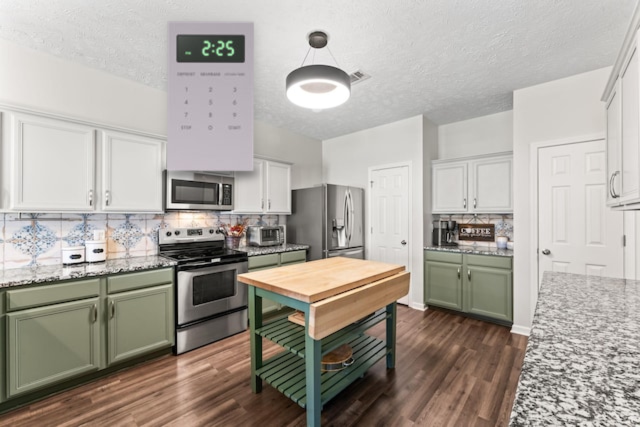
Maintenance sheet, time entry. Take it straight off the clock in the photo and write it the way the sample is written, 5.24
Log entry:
2.25
